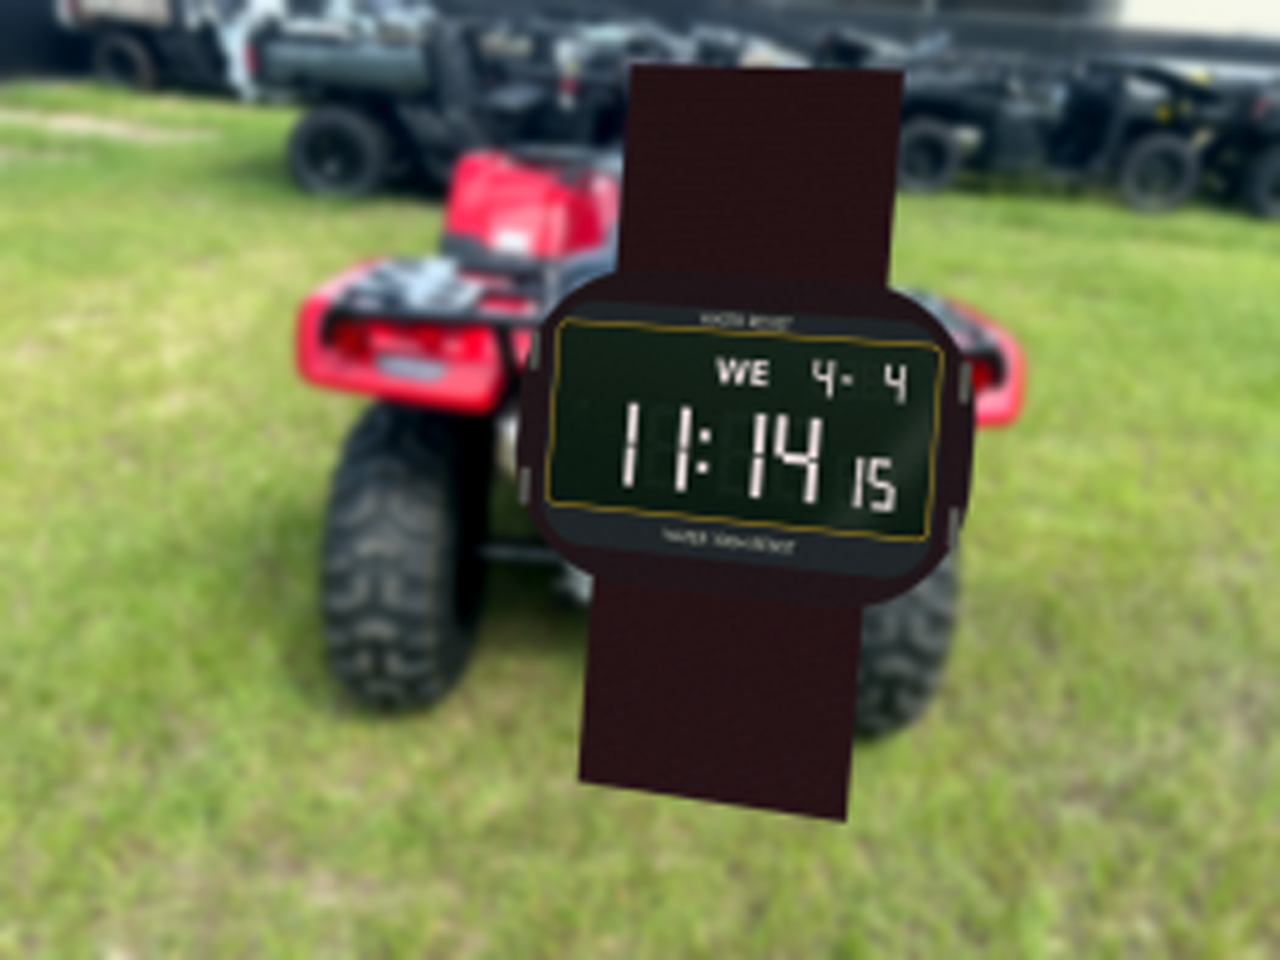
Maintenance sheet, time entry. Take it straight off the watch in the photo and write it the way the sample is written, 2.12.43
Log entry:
11.14.15
